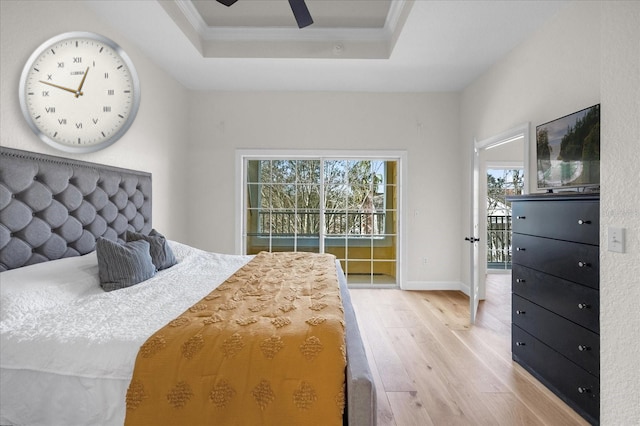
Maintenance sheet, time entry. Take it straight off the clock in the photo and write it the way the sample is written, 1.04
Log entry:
12.48
